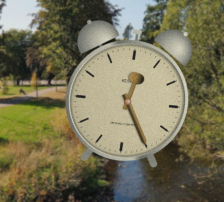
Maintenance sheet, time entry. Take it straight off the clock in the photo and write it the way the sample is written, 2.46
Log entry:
12.25
